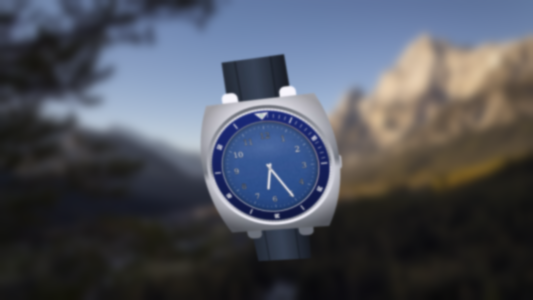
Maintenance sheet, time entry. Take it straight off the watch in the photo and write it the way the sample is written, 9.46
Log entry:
6.25
